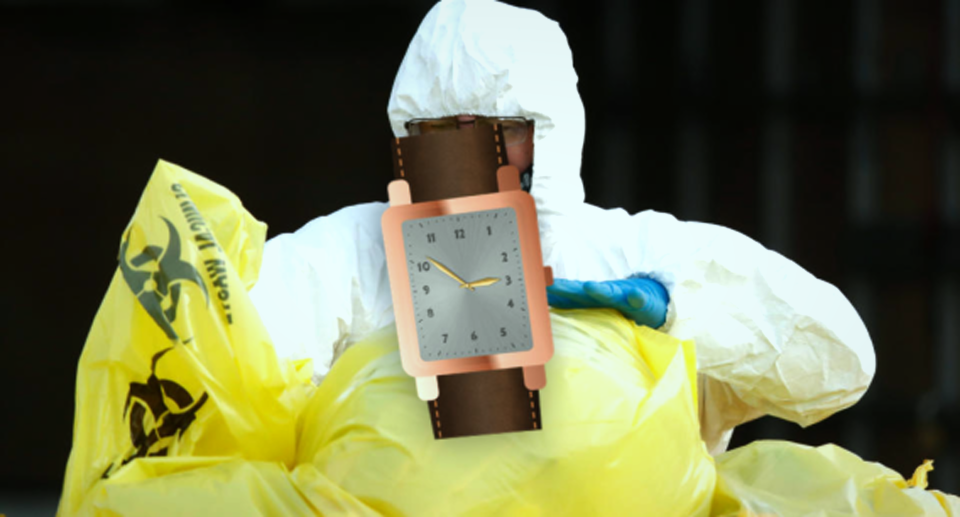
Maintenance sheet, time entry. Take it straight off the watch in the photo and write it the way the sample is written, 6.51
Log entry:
2.52
